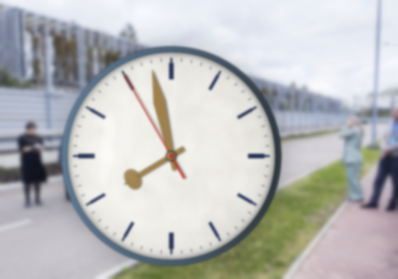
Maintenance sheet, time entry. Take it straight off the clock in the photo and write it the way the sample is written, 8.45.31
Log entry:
7.57.55
